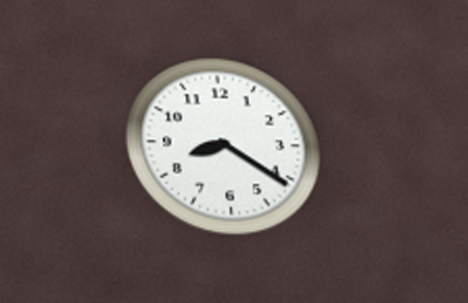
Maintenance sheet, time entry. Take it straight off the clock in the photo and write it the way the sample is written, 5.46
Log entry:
8.21
